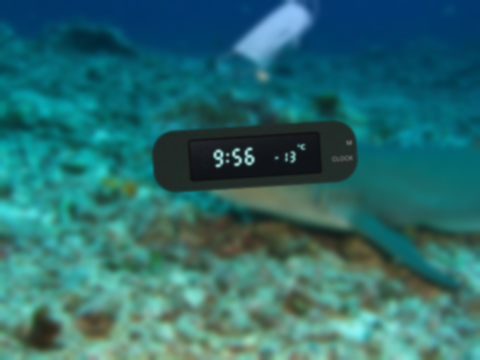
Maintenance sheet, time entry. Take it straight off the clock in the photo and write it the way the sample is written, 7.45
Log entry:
9.56
